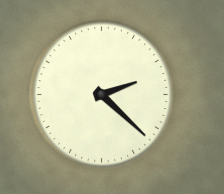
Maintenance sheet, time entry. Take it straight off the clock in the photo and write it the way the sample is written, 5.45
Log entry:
2.22
